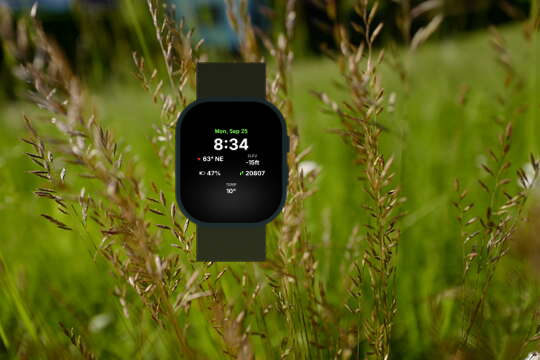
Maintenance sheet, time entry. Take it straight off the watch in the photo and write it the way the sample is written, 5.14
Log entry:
8.34
